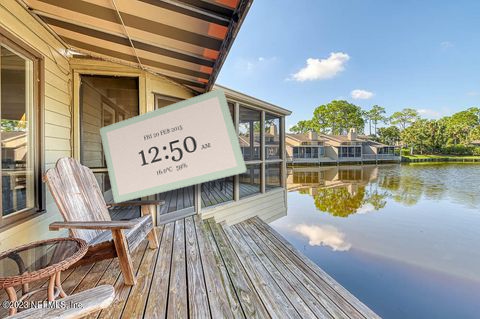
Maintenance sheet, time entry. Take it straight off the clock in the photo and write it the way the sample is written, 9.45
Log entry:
12.50
